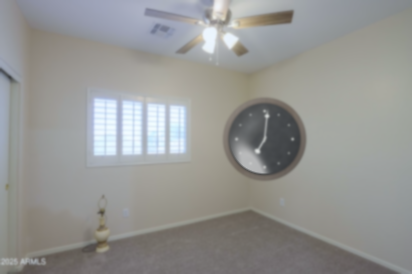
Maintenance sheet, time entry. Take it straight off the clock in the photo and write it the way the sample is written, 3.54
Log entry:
7.01
